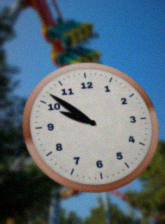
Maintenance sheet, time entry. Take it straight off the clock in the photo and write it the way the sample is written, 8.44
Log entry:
9.52
